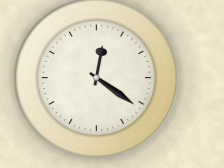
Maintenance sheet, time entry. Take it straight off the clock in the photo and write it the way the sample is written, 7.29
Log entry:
12.21
